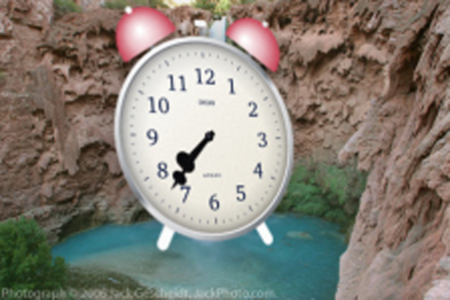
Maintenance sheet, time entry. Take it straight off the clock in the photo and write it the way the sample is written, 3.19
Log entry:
7.37
